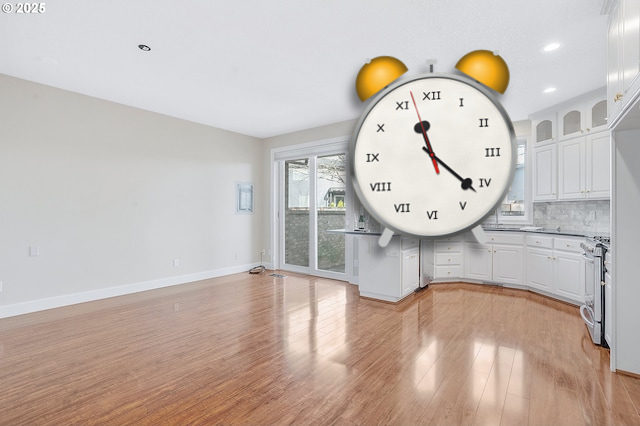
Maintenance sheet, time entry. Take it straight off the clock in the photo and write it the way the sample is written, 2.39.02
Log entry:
11.21.57
